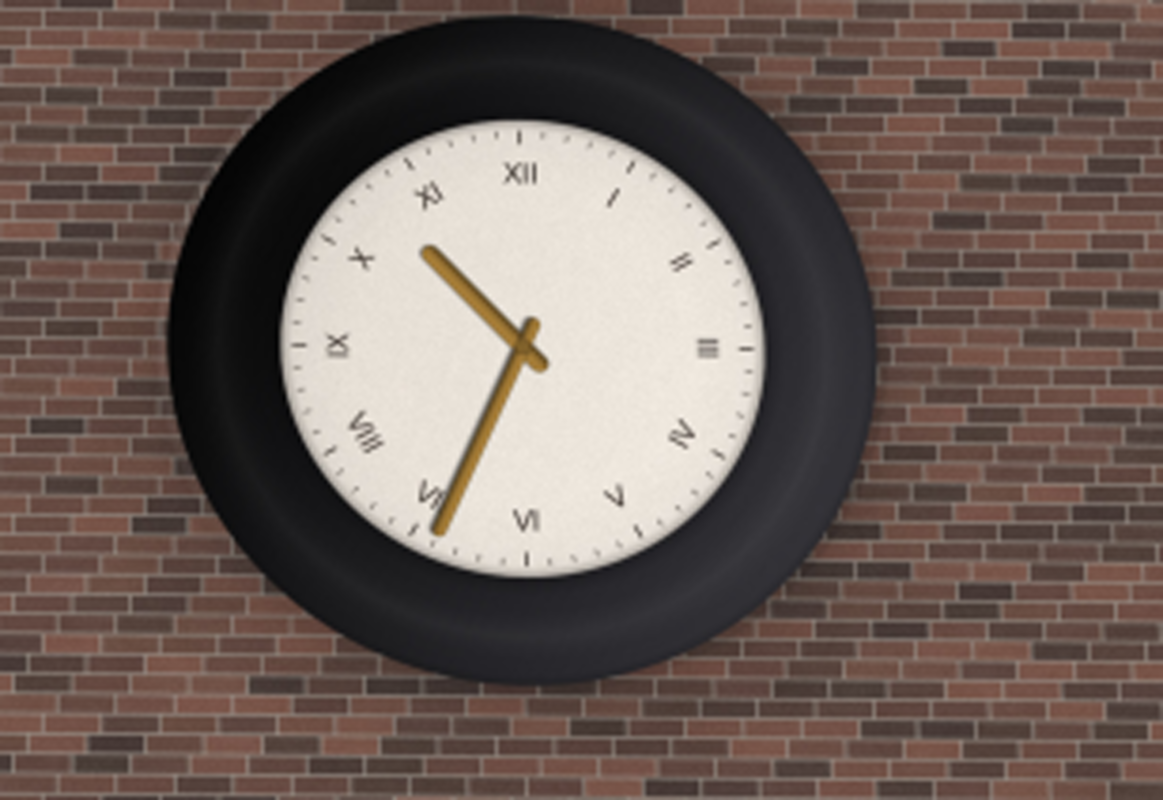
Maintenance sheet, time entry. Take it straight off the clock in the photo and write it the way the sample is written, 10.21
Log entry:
10.34
